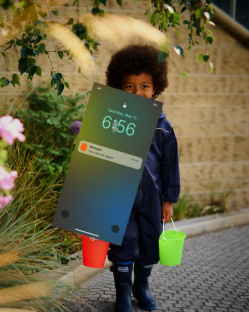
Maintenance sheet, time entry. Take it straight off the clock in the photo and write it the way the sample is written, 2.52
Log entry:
6.56
